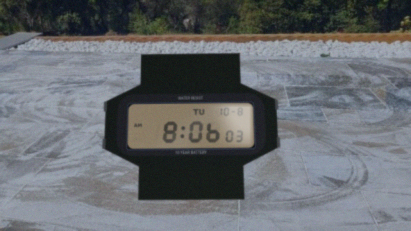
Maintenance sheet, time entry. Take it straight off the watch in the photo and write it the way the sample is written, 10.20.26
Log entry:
8.06.03
